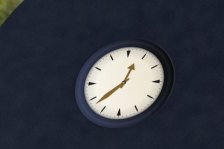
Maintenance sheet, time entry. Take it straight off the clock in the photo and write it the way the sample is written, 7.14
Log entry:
12.38
